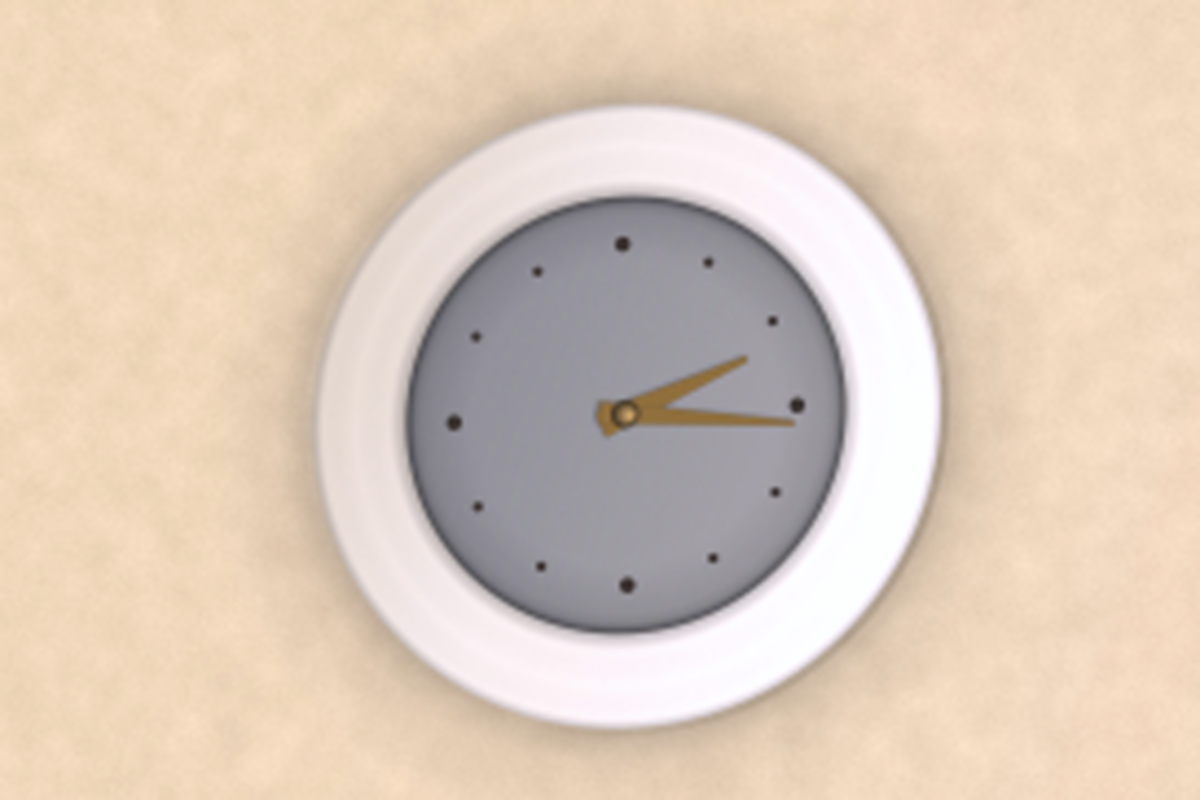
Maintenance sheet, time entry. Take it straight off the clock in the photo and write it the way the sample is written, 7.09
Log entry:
2.16
